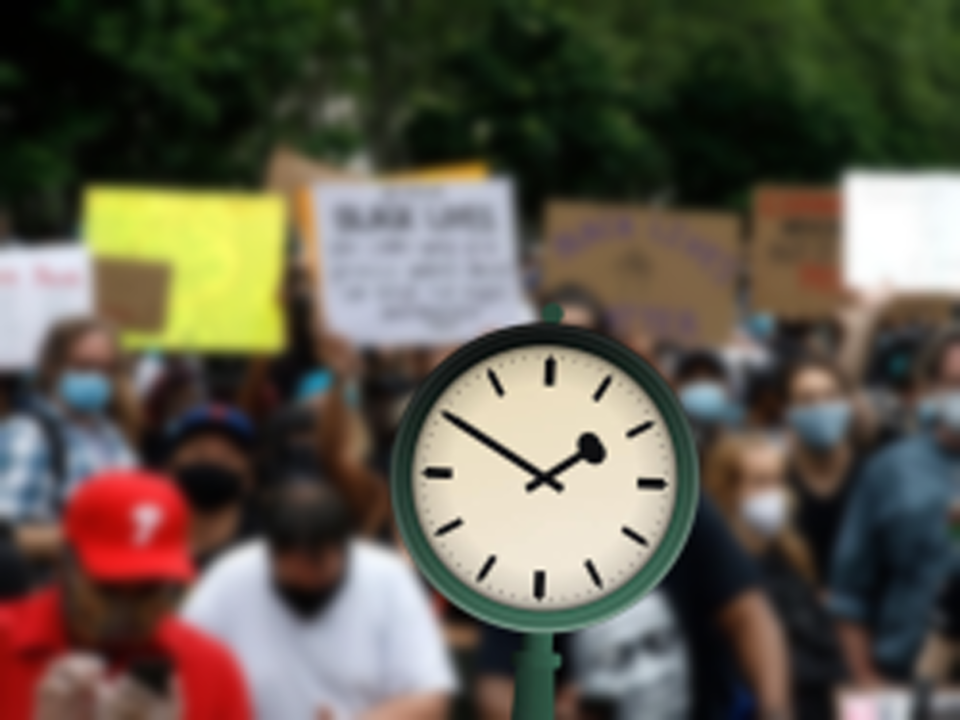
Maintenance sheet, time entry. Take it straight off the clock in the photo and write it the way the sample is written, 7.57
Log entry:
1.50
